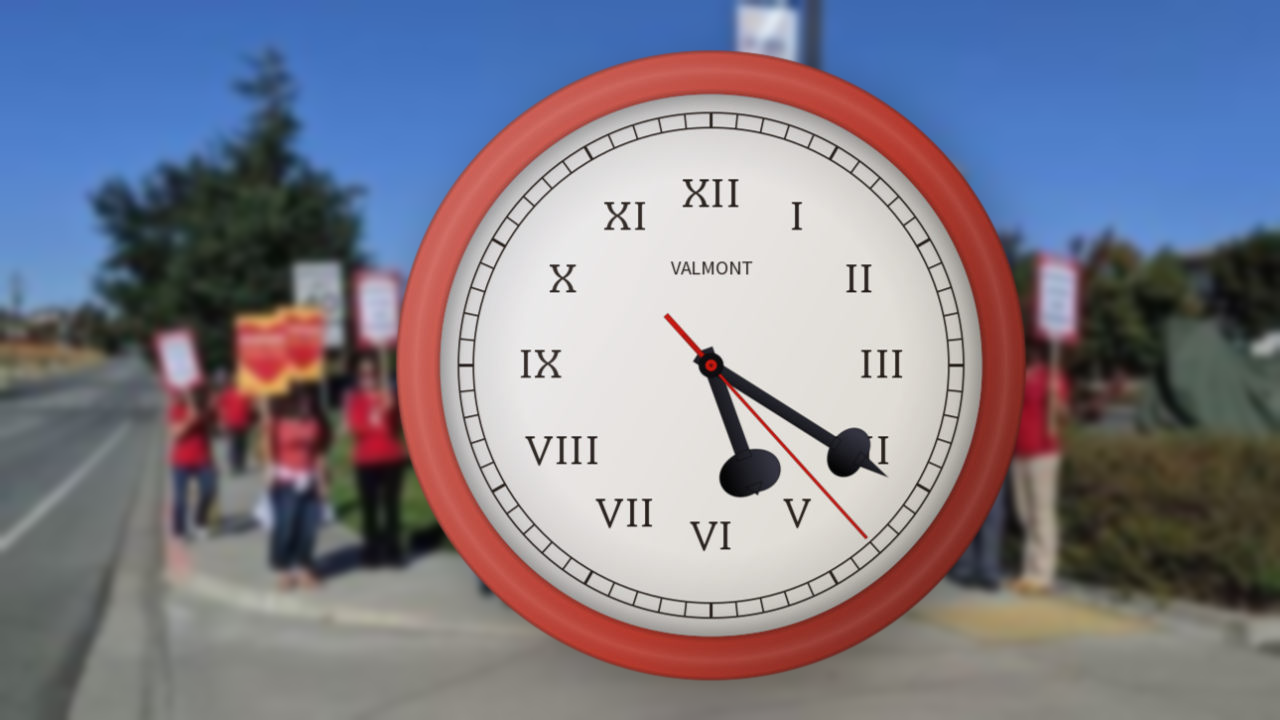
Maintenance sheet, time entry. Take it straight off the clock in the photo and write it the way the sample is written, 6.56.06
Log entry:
5.20.23
